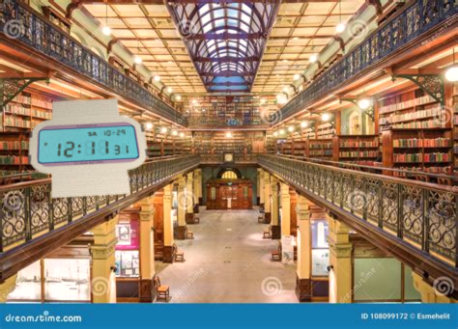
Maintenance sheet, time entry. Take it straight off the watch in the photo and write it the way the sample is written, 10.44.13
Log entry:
12.11.31
